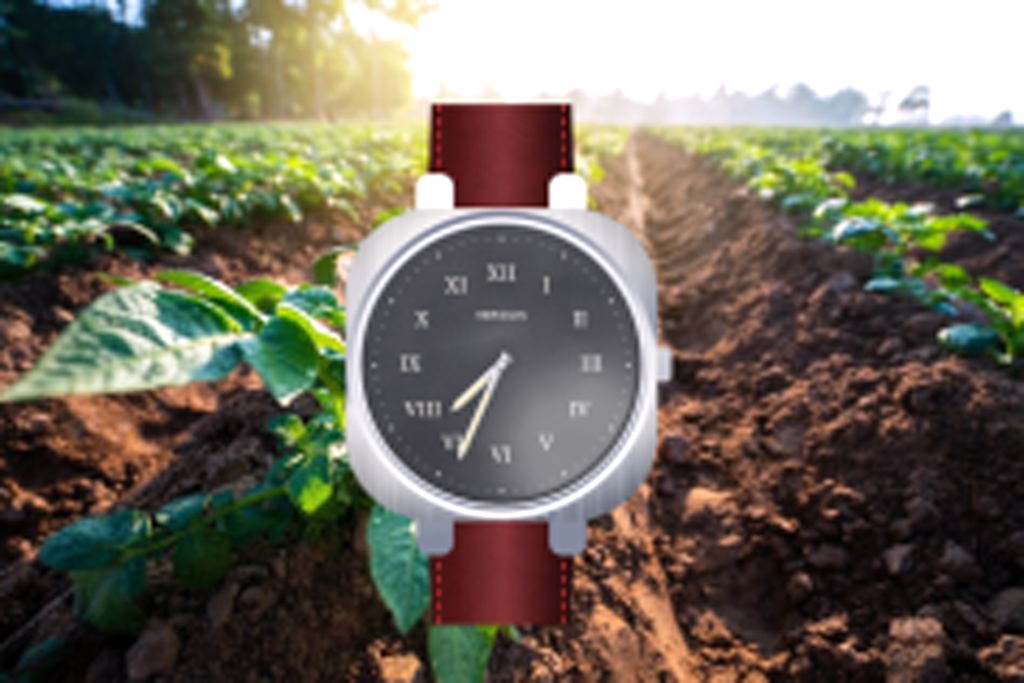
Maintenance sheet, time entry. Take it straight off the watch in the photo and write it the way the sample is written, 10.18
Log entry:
7.34
